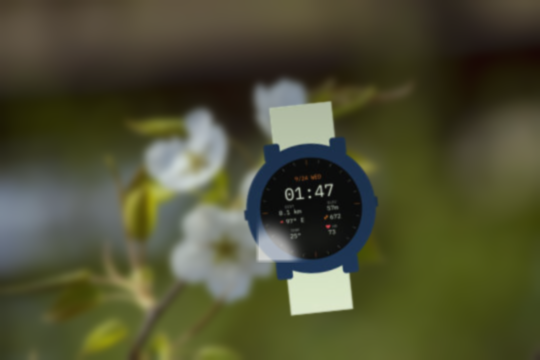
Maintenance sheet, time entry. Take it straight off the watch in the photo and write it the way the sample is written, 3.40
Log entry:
1.47
